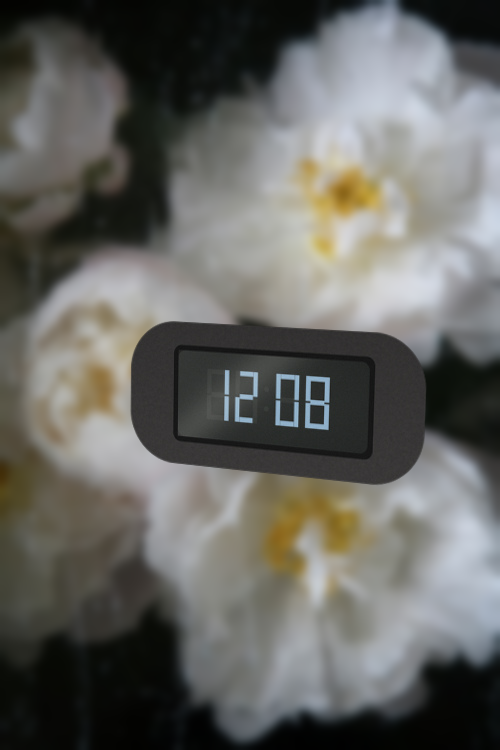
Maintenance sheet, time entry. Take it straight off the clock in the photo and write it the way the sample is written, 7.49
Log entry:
12.08
